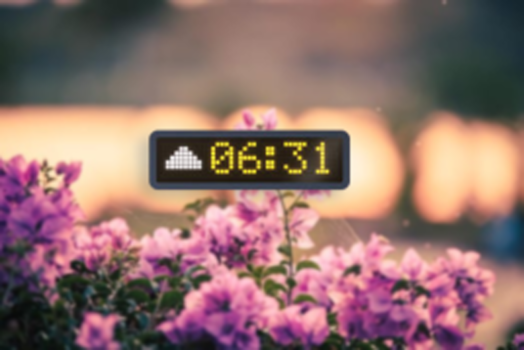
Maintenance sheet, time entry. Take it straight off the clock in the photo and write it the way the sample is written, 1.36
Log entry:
6.31
